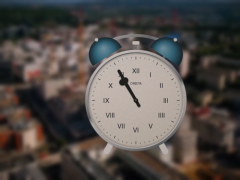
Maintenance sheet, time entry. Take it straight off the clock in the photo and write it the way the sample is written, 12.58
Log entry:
10.55
